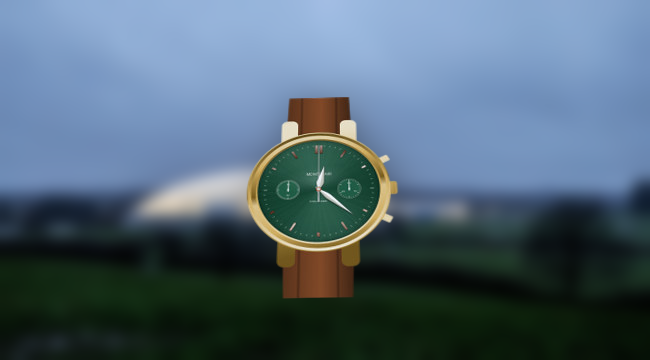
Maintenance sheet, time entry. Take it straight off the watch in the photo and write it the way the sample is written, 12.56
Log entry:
12.22
